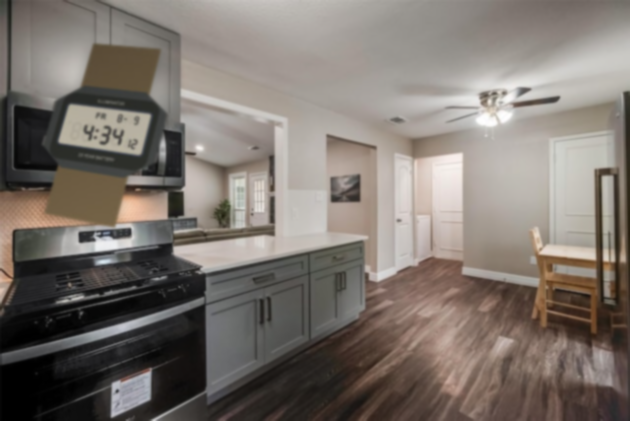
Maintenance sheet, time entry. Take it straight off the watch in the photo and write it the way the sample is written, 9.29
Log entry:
4.34
